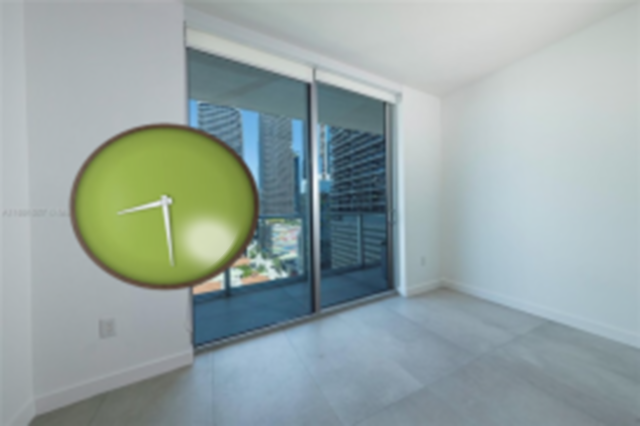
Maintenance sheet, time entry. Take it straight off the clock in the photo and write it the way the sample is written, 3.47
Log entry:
8.29
